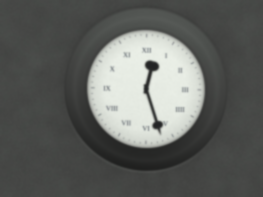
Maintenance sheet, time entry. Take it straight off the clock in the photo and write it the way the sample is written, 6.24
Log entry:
12.27
